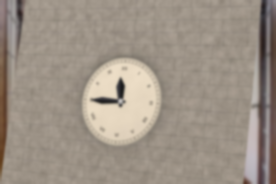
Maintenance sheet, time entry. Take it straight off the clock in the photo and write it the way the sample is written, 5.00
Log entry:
11.45
